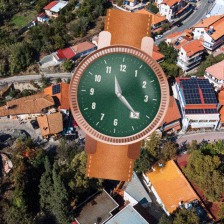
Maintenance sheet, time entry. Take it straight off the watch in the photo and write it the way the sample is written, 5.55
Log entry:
11.22
